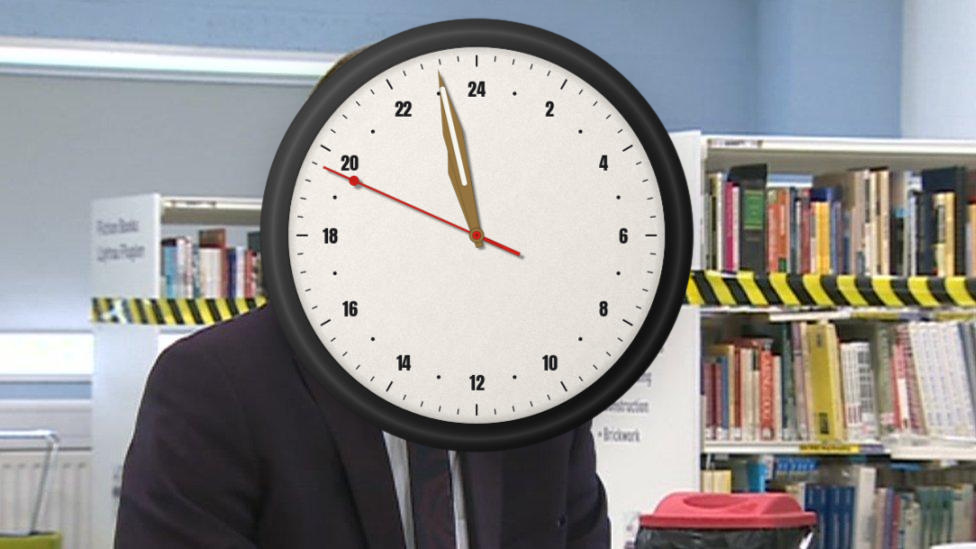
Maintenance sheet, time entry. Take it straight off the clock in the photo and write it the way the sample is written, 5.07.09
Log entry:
22.57.49
